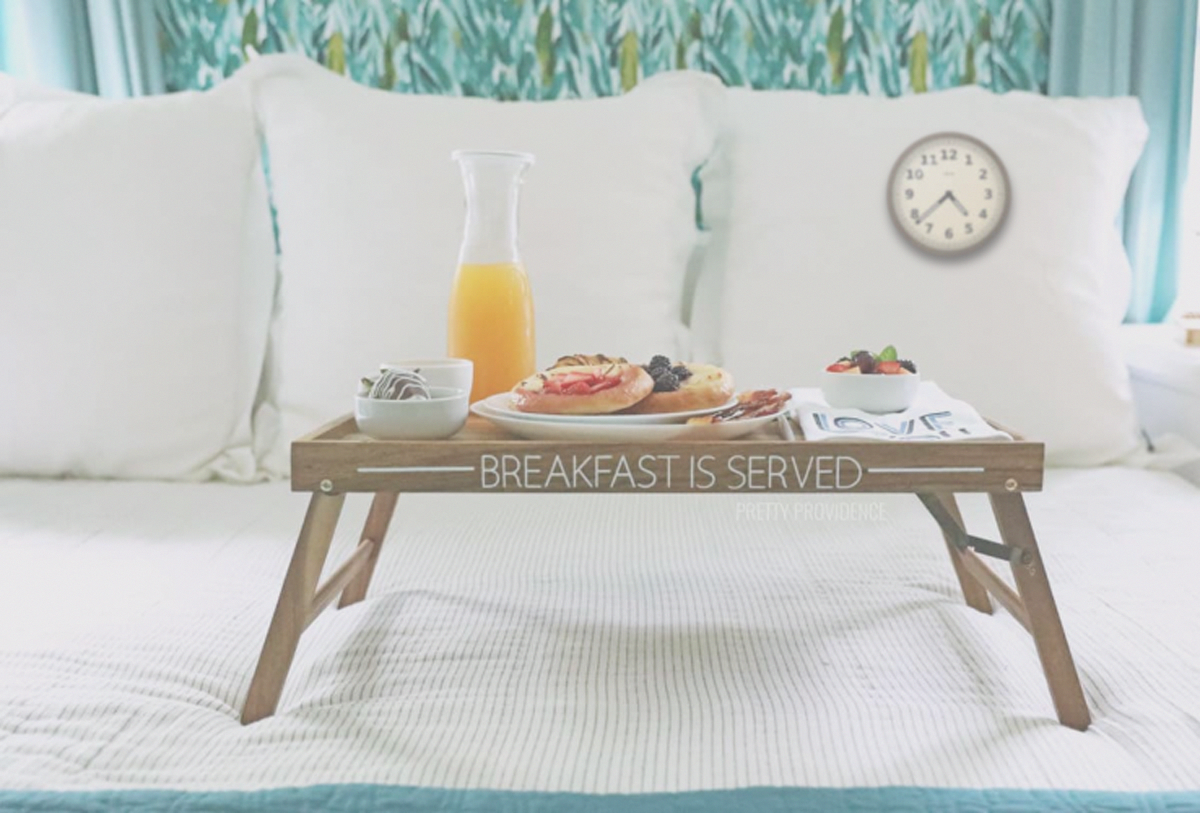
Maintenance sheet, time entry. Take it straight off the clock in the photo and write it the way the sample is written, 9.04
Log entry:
4.38
